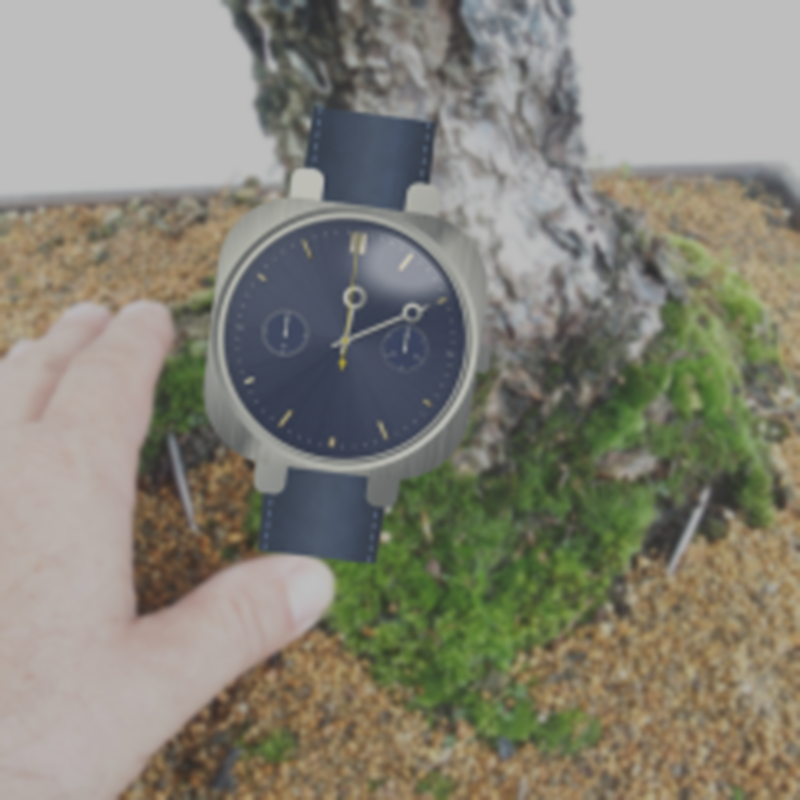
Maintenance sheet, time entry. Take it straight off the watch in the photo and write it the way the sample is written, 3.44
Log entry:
12.10
